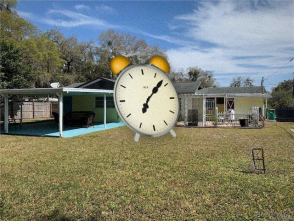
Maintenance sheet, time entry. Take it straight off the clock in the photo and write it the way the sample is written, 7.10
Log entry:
7.08
